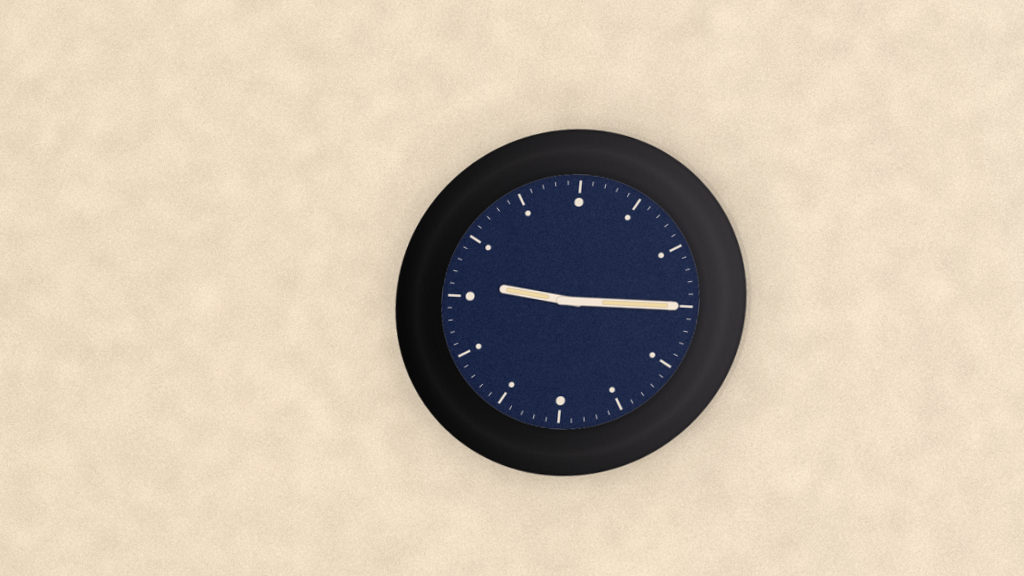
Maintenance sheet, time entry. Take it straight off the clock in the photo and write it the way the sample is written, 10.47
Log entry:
9.15
